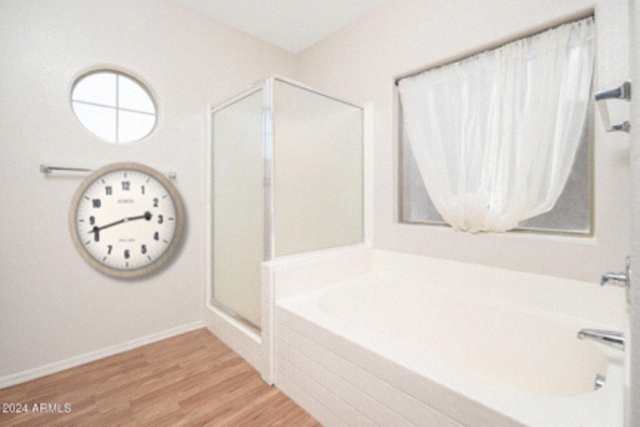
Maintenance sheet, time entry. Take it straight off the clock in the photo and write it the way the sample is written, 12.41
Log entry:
2.42
